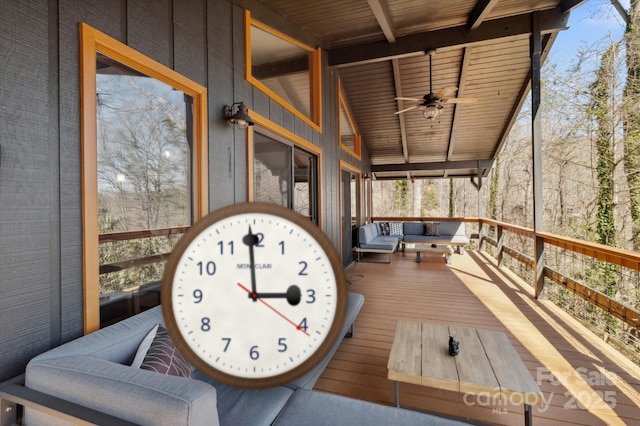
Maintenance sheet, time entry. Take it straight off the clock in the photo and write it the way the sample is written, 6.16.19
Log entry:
2.59.21
